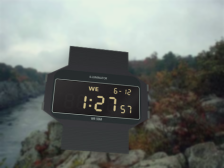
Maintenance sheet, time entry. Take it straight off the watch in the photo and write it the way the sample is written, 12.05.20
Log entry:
1.27.57
